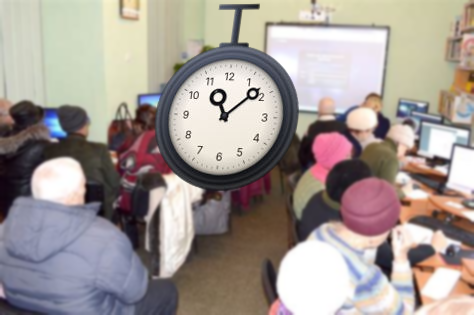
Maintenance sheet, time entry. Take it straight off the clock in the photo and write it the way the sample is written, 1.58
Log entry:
11.08
